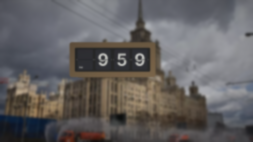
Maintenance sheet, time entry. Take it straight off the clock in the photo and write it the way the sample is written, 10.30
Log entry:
9.59
